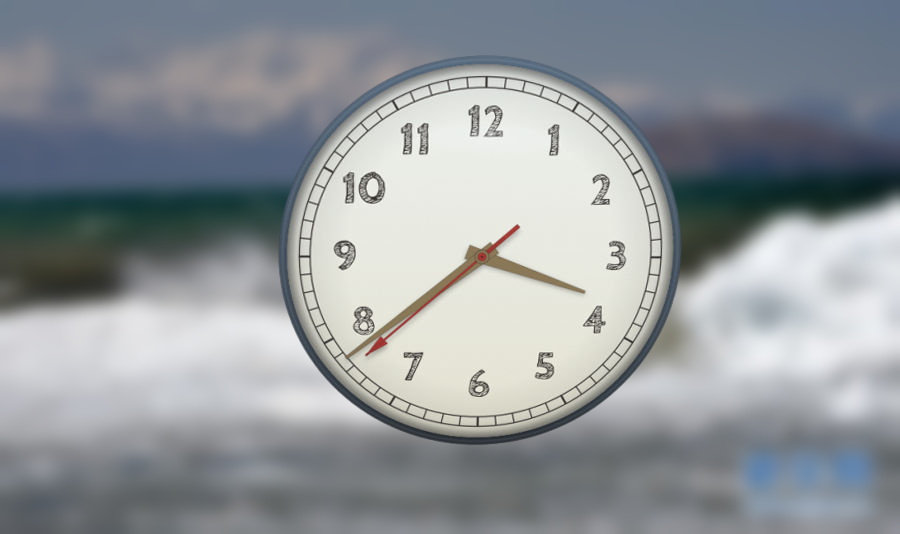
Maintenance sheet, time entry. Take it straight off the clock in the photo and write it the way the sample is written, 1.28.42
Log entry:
3.38.38
